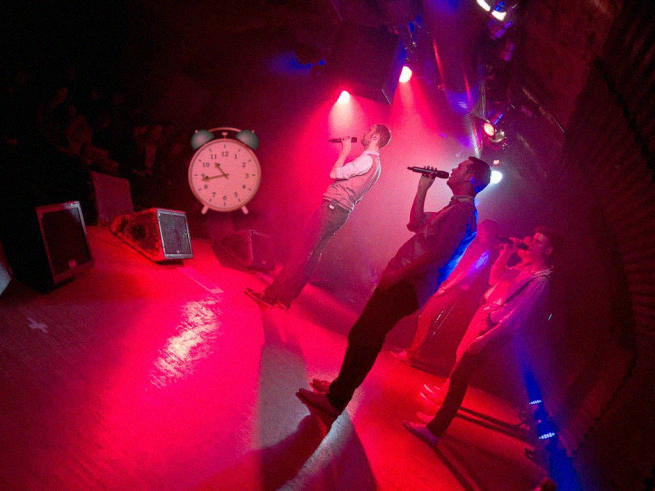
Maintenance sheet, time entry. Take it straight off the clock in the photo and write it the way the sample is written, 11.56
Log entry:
10.43
